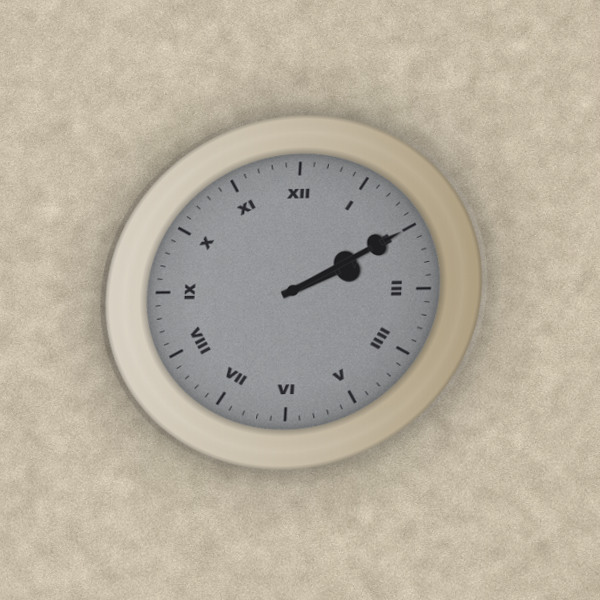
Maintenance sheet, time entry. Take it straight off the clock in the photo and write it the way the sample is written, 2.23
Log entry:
2.10
